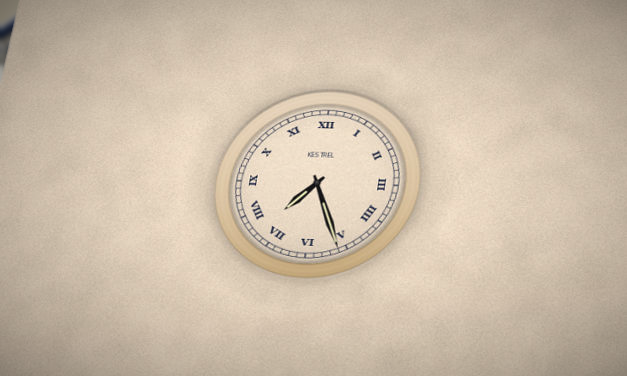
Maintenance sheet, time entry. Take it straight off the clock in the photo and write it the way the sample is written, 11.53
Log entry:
7.26
